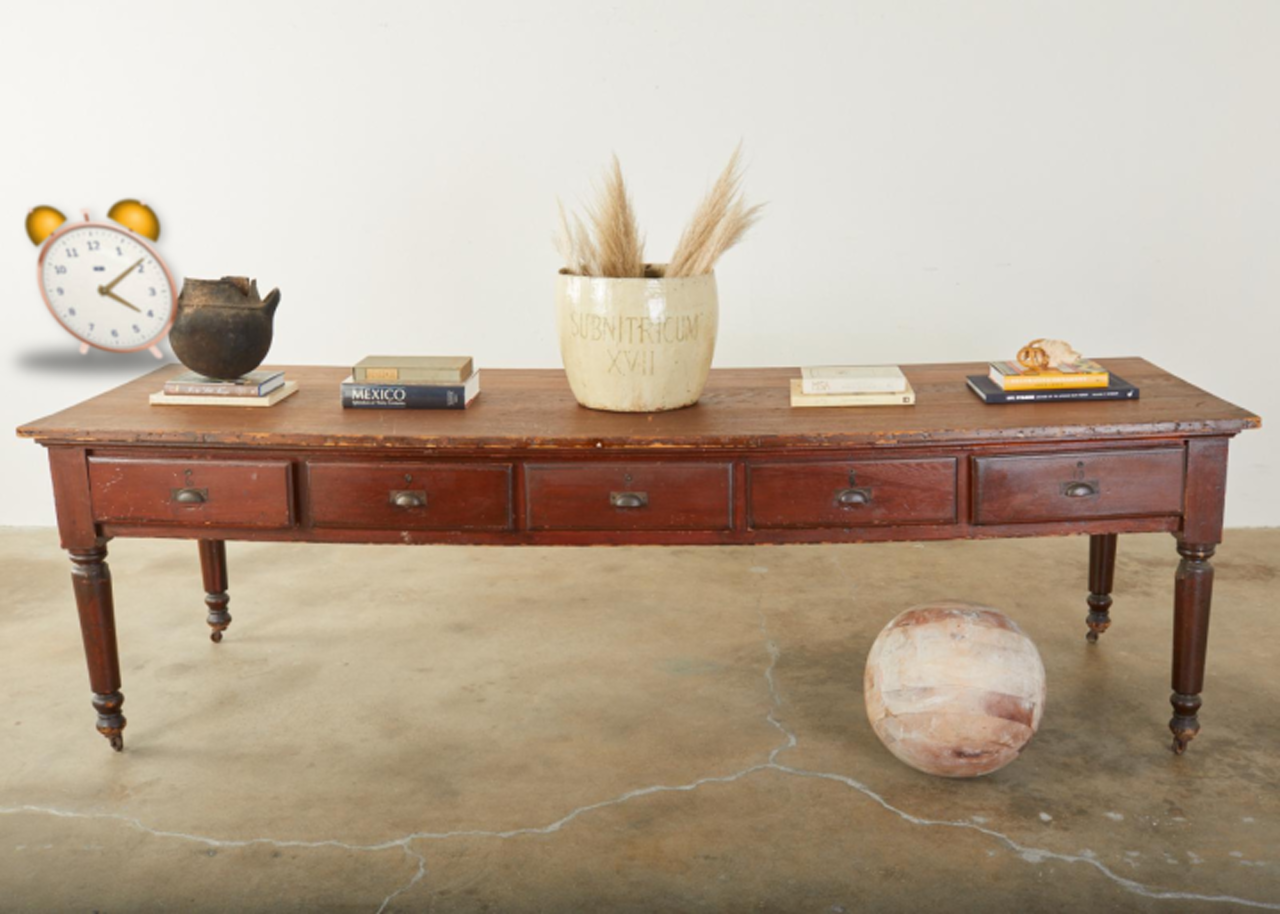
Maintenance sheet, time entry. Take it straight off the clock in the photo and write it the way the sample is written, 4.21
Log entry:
4.09
